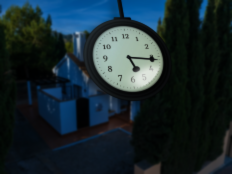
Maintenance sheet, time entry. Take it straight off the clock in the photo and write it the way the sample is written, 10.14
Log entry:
5.16
